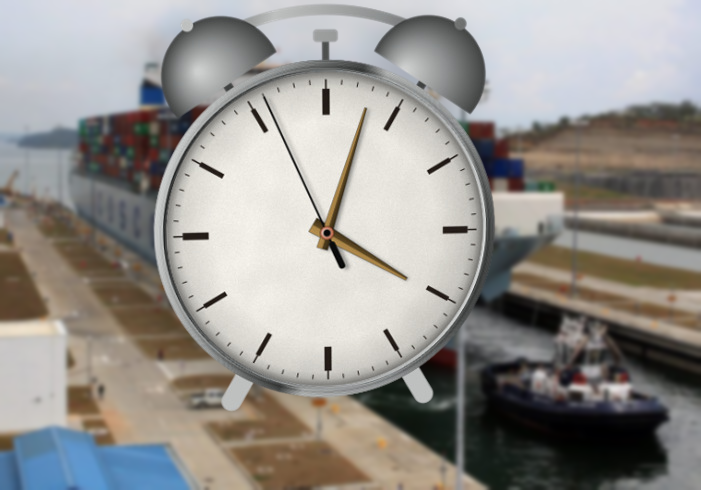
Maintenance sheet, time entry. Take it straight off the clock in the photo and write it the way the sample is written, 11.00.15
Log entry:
4.02.56
